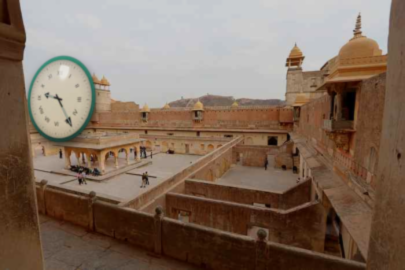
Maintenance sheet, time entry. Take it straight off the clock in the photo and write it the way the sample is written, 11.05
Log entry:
9.24
